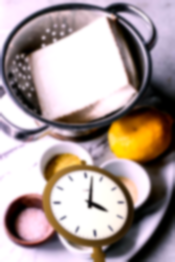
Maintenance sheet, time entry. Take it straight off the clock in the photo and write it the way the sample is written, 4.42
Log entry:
4.02
